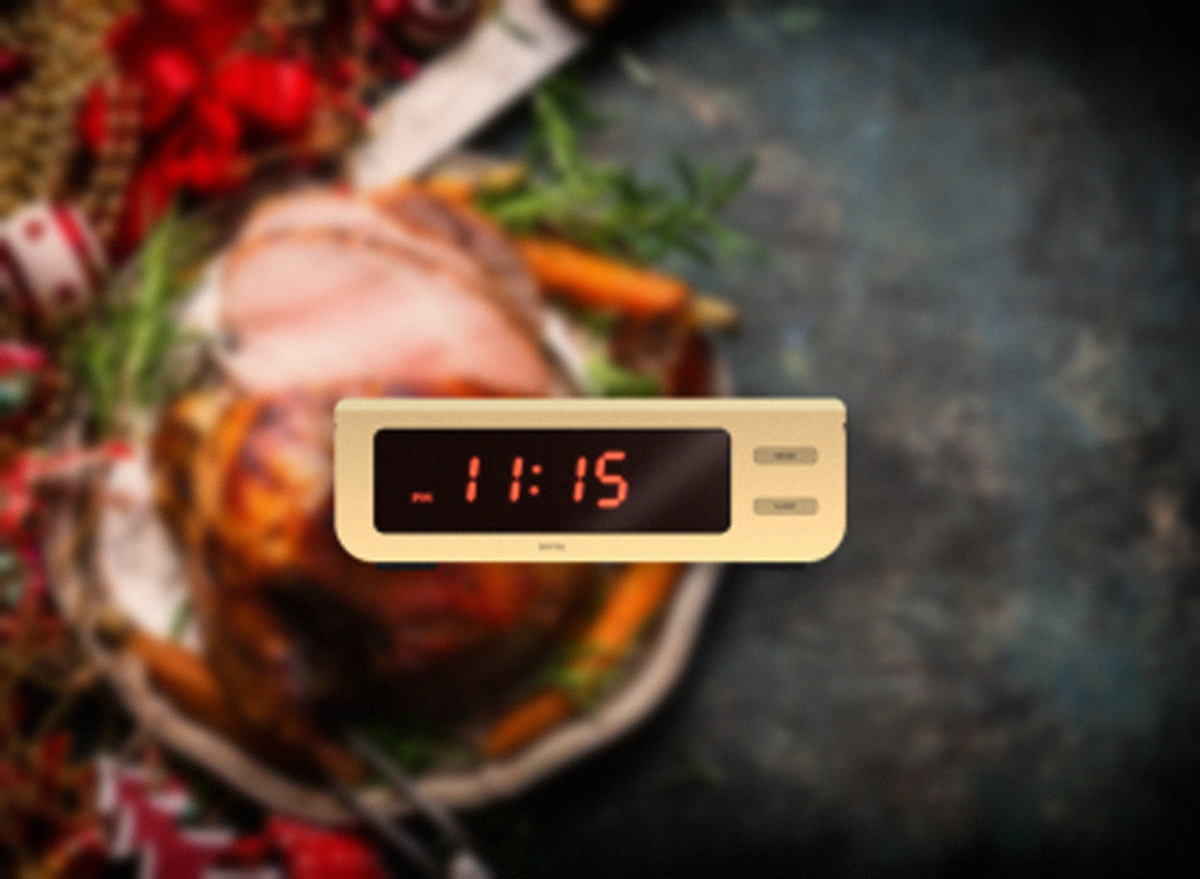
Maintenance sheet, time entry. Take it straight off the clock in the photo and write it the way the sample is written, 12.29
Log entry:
11.15
